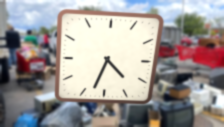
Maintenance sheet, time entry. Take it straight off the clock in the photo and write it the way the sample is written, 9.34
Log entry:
4.33
